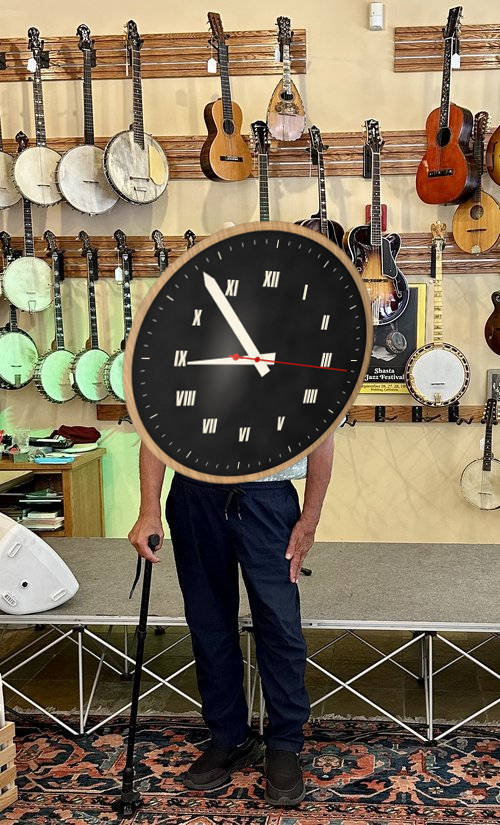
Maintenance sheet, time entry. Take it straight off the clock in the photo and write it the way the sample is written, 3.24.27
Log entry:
8.53.16
